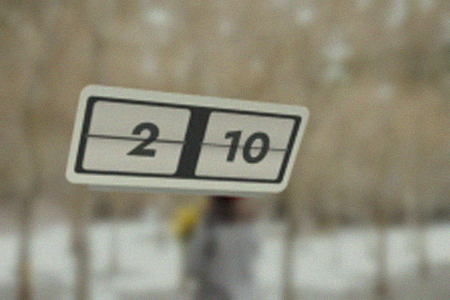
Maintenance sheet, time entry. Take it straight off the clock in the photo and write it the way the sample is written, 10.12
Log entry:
2.10
